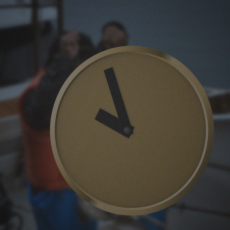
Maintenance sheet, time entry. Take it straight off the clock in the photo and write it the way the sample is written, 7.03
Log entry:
9.57
